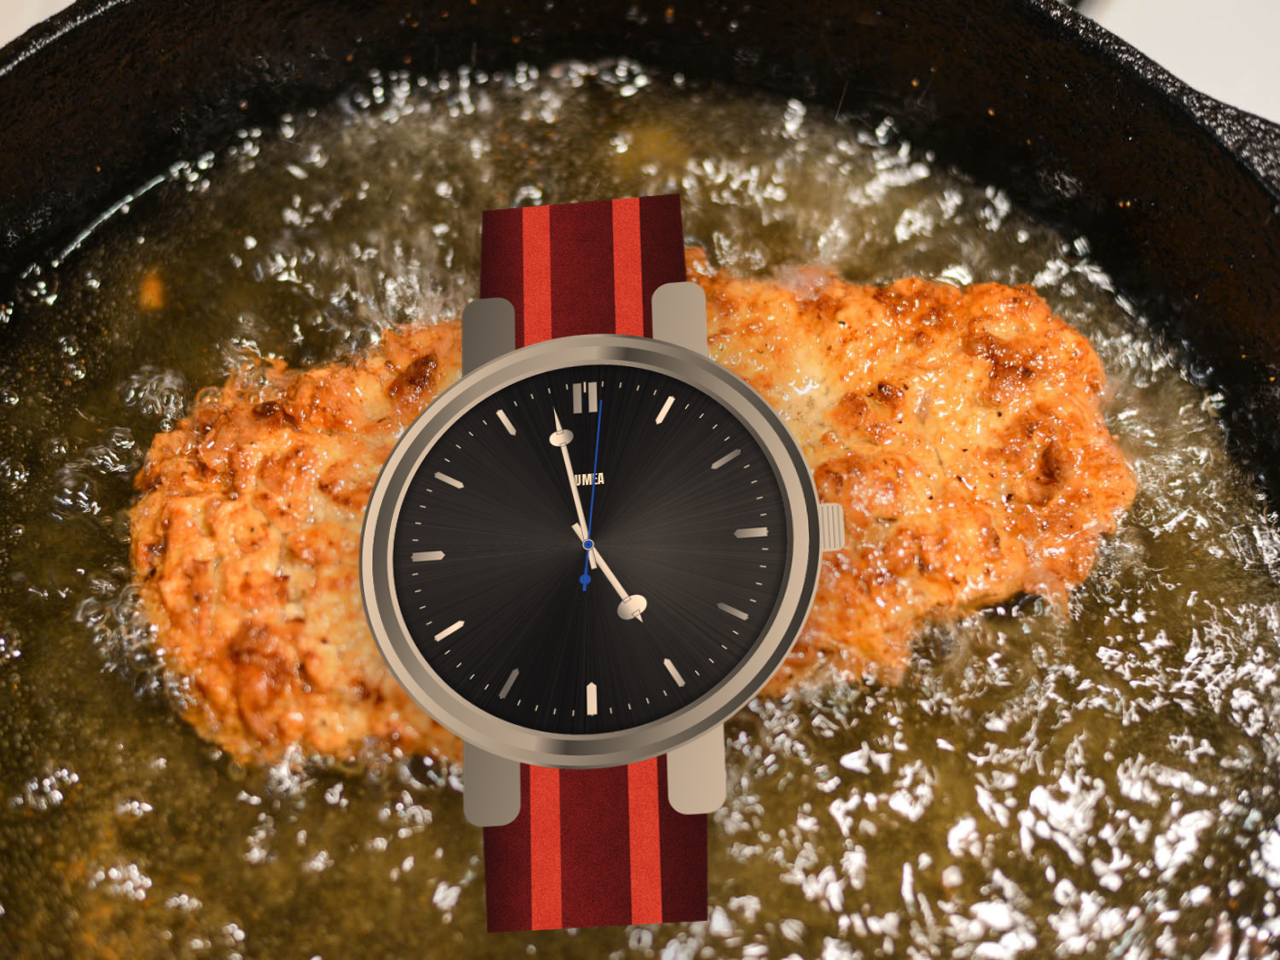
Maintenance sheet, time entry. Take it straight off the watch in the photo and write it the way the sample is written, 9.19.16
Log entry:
4.58.01
